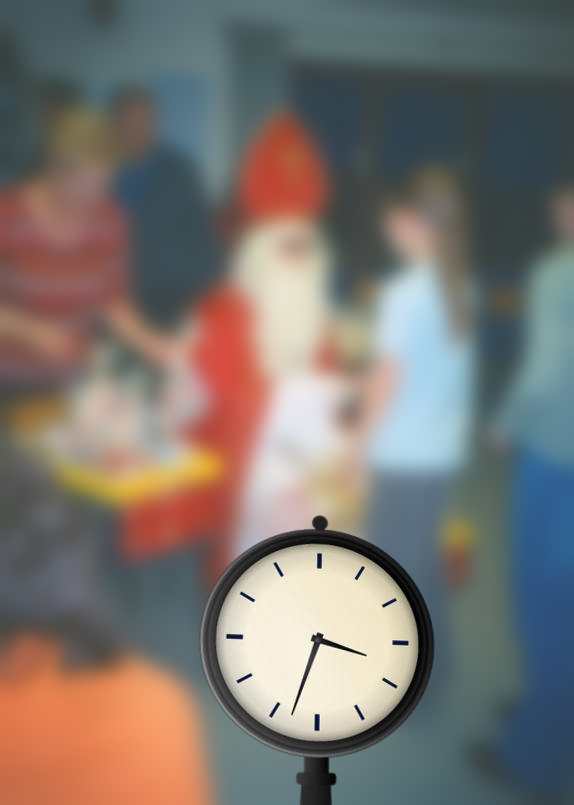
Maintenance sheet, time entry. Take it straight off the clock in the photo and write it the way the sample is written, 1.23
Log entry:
3.33
